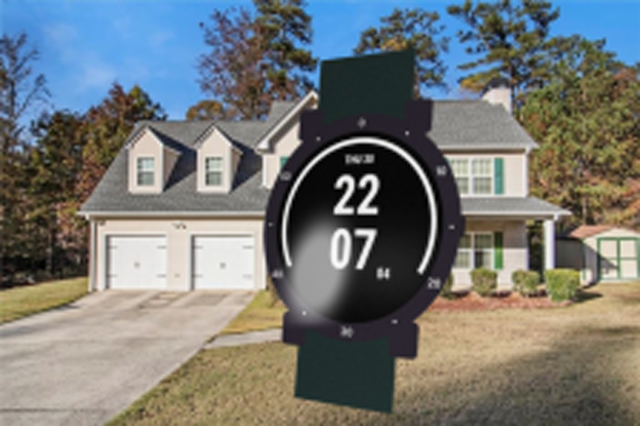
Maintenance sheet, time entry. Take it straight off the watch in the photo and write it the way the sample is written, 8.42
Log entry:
22.07
